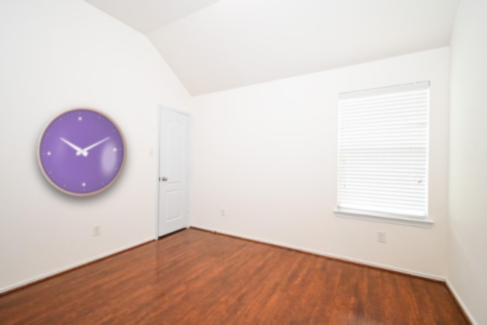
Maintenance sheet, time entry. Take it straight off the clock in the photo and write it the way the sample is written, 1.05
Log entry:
10.11
